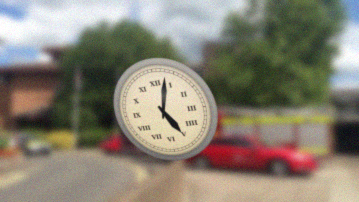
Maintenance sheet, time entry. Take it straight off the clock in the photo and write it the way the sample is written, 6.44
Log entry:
5.03
